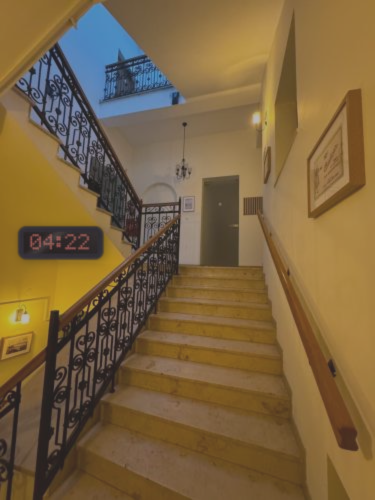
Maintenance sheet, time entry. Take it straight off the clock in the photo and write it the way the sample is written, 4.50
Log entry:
4.22
